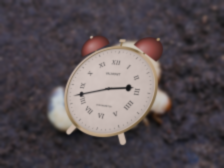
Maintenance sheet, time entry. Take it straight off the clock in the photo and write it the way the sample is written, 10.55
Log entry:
2.42
